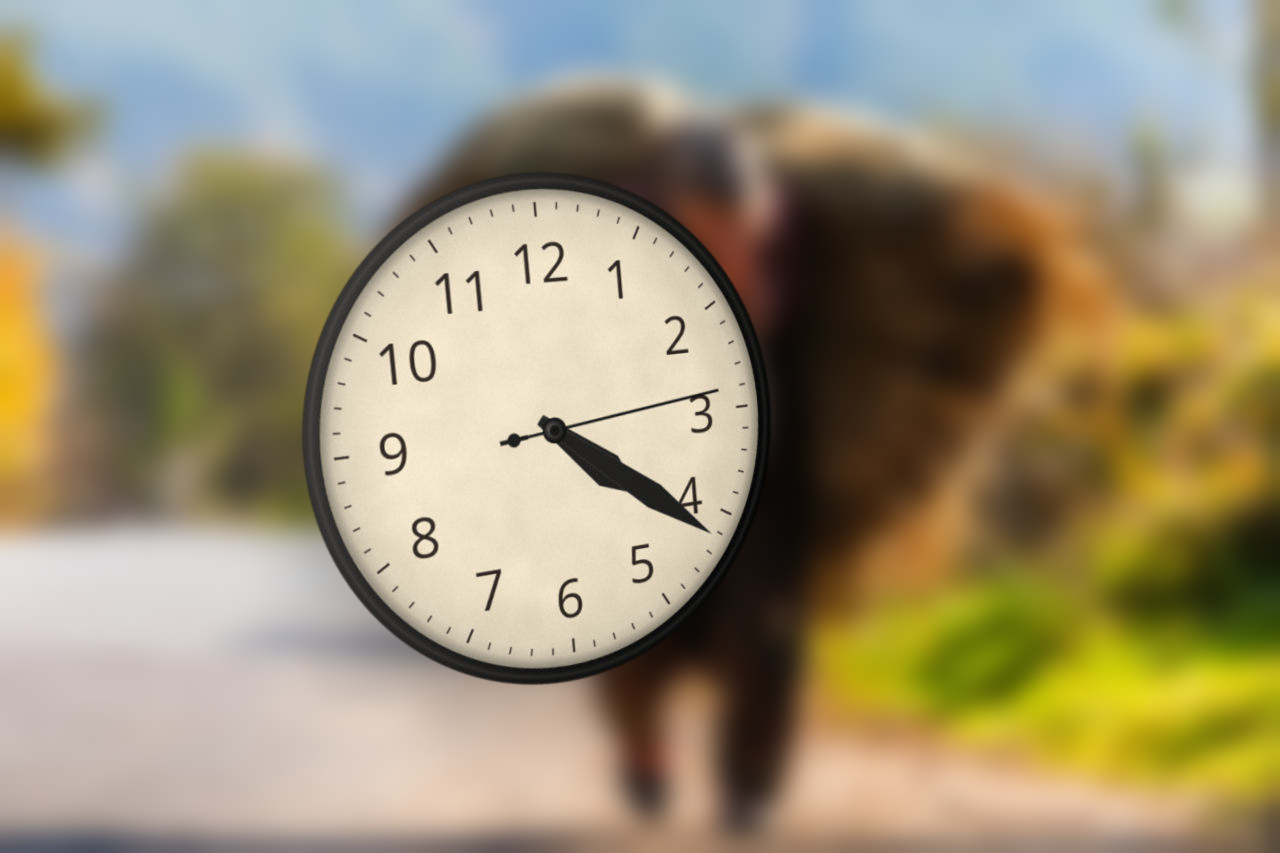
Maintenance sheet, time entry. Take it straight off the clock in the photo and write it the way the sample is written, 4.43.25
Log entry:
4.21.14
